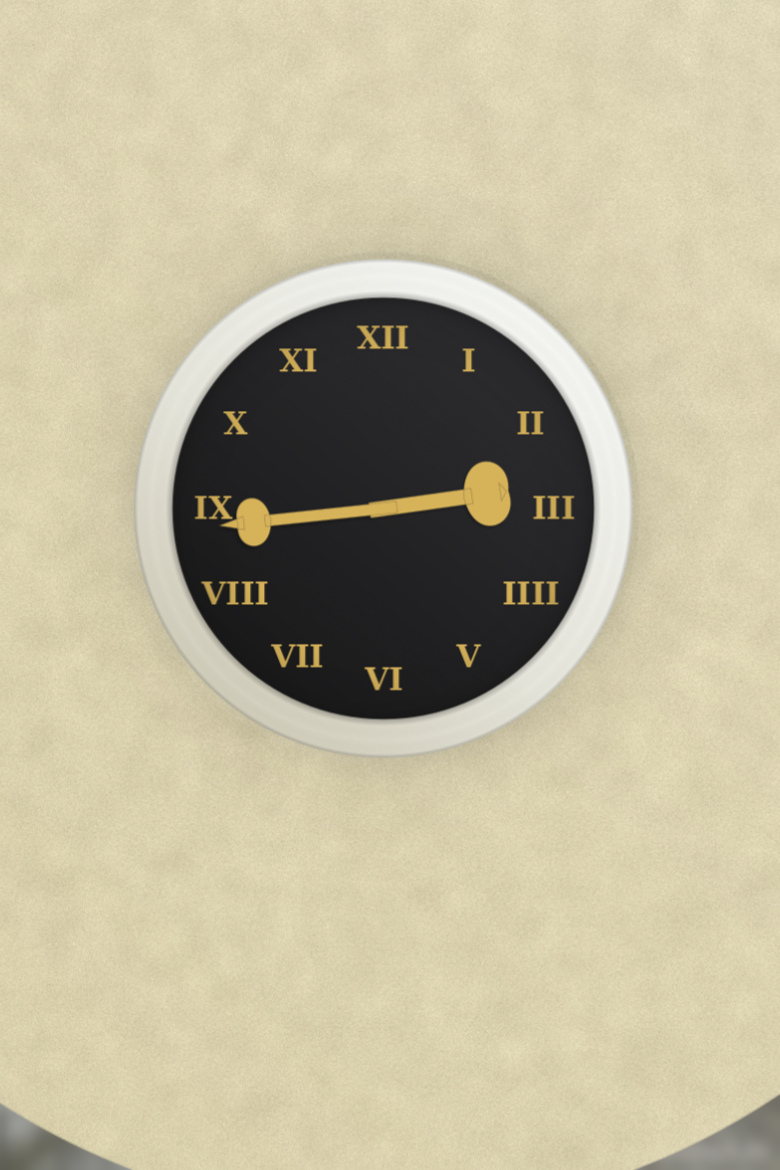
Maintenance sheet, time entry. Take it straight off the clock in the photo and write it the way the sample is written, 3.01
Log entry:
2.44
